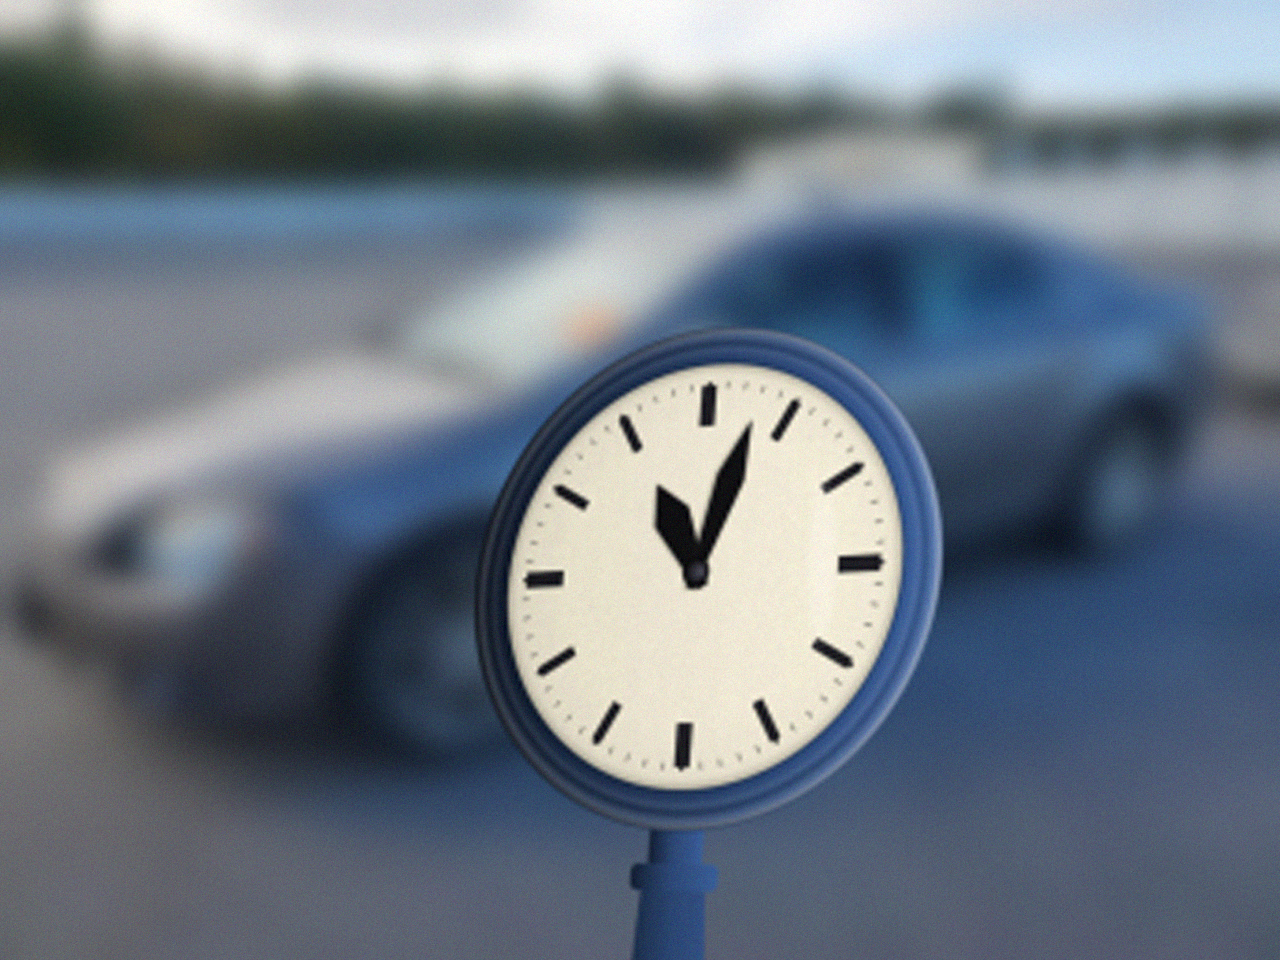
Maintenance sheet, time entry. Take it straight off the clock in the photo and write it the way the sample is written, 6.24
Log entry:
11.03
